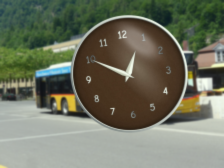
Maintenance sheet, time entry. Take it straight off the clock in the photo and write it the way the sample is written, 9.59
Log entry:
12.50
